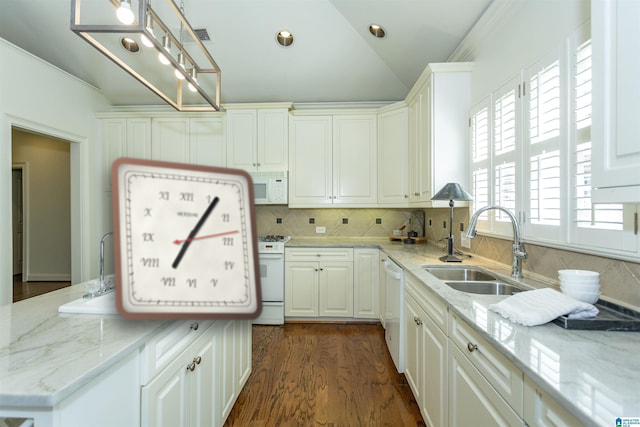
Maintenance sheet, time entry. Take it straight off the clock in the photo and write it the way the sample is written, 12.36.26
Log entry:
7.06.13
